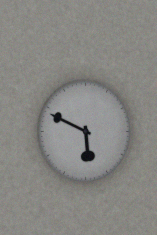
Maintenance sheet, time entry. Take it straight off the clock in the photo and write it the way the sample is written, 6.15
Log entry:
5.49
